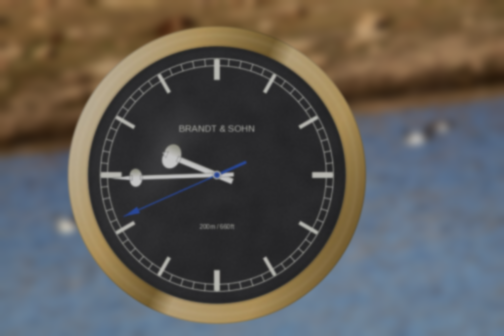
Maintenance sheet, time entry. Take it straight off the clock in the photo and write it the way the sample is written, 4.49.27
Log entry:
9.44.41
